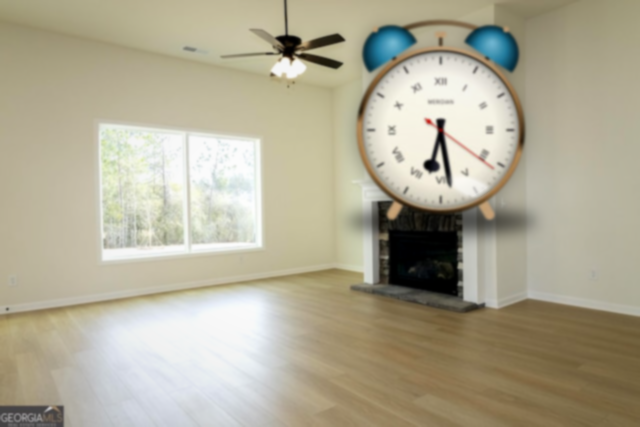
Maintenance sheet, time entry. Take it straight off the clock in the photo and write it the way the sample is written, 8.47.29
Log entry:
6.28.21
